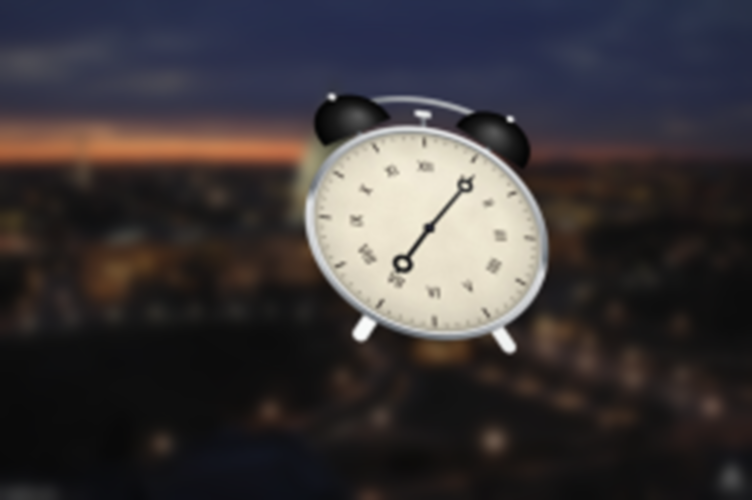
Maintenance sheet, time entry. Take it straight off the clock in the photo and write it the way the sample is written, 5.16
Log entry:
7.06
